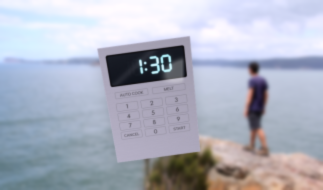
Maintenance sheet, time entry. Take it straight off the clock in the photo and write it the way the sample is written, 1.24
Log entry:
1.30
